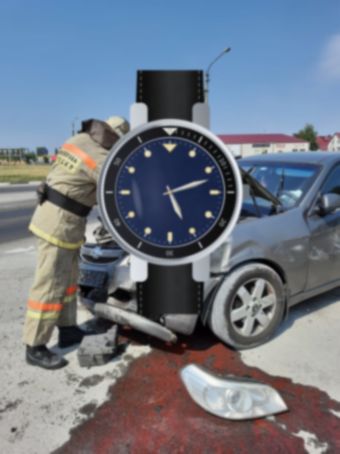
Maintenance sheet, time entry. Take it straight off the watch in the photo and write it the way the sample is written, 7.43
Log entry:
5.12
